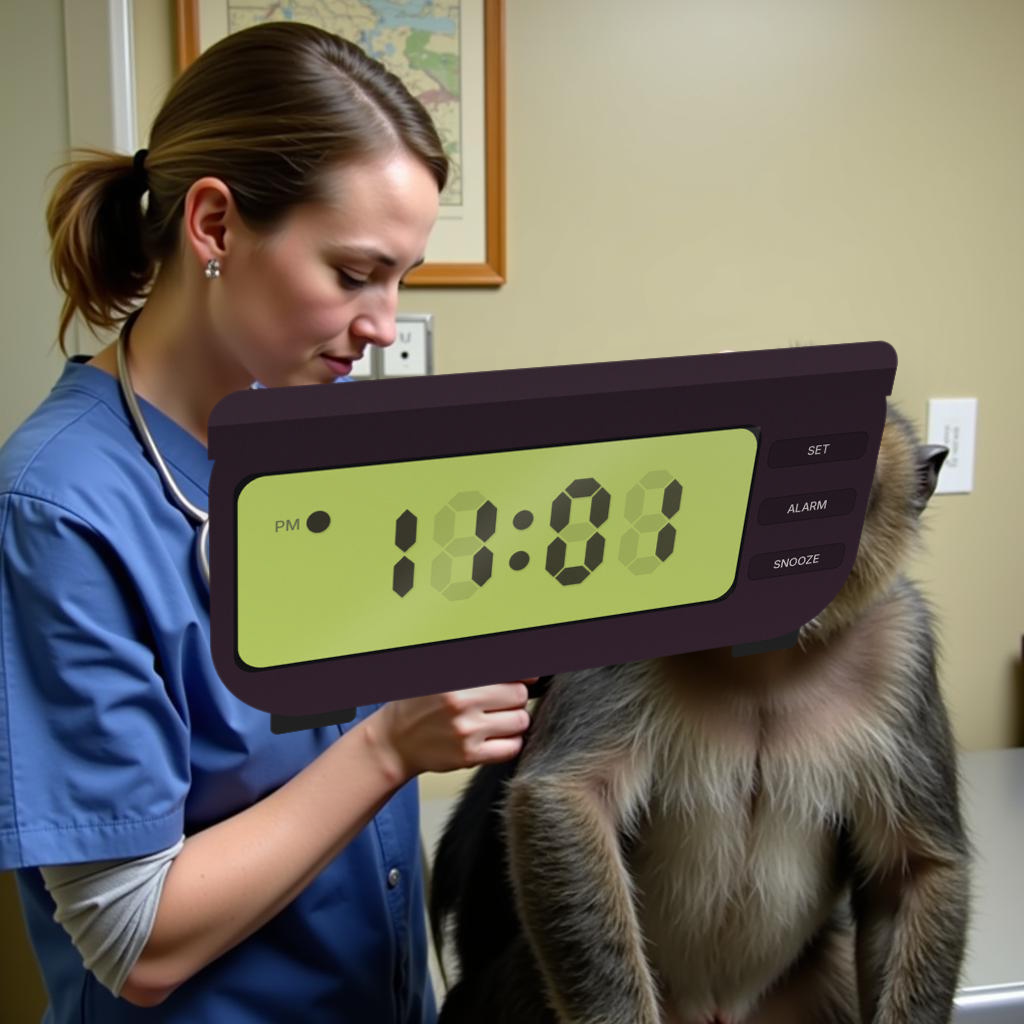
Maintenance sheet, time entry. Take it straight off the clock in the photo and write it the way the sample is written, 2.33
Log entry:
11.01
